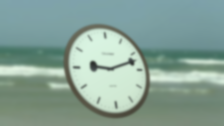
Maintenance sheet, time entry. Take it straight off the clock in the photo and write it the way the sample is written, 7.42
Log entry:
9.12
